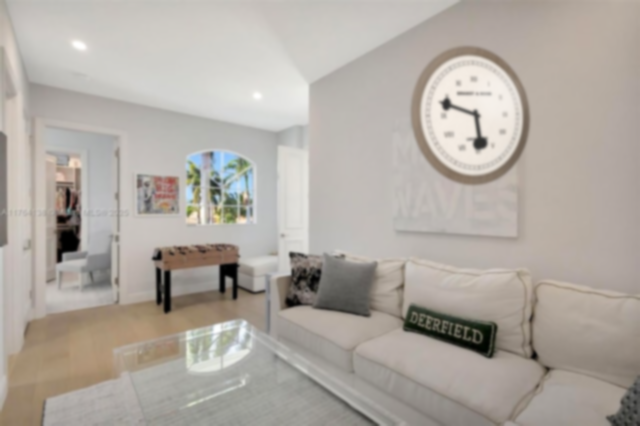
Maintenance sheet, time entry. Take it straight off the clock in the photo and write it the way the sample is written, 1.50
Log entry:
5.48
